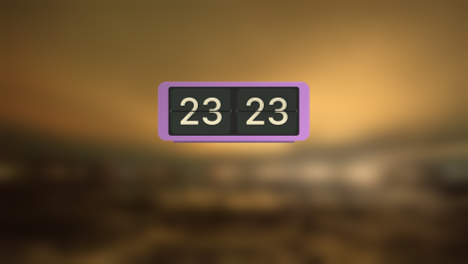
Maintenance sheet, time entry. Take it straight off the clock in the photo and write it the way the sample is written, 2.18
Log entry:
23.23
